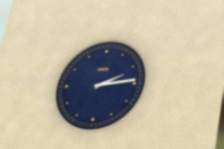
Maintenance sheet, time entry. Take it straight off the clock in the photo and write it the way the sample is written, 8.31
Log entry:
2.14
